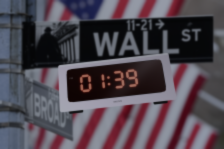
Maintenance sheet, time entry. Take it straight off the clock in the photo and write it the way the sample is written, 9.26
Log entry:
1.39
